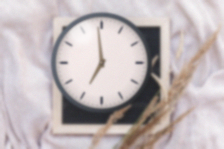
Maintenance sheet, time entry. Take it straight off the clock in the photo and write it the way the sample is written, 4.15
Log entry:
6.59
